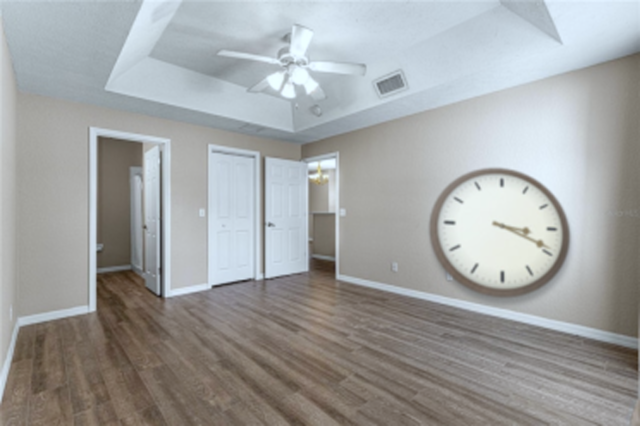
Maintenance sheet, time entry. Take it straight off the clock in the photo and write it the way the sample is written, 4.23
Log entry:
3.19
